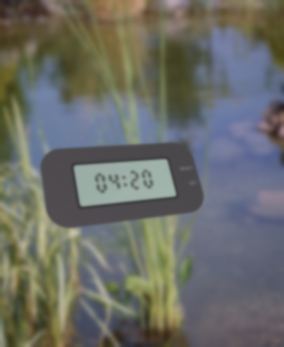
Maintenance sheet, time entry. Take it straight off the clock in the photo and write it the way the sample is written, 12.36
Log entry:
4.20
